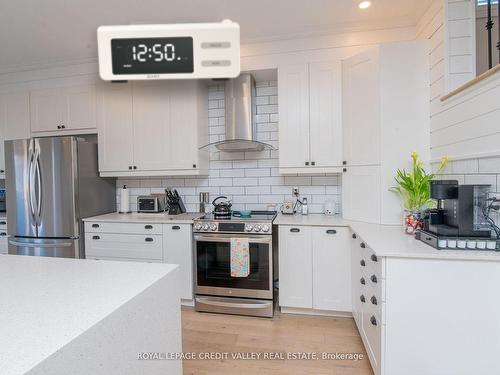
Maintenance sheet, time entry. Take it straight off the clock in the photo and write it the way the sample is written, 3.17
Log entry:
12.50
